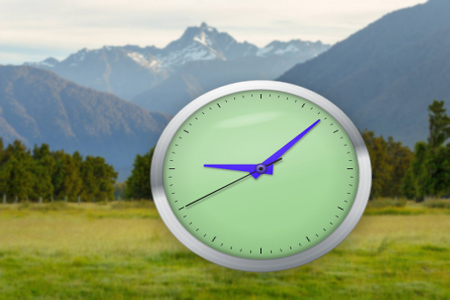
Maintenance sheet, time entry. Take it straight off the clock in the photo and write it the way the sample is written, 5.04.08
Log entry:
9.07.40
